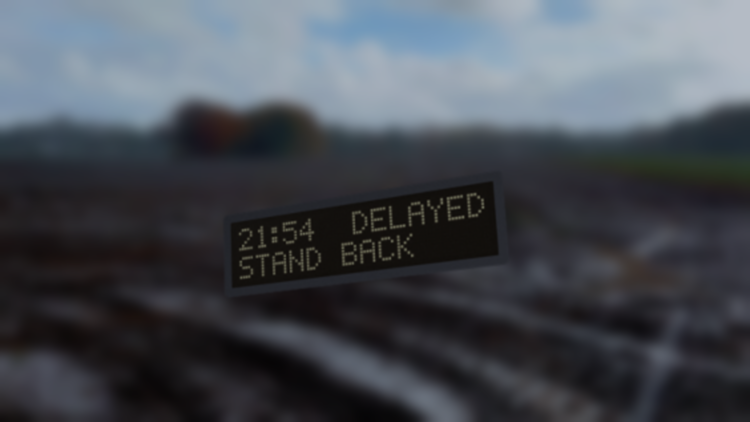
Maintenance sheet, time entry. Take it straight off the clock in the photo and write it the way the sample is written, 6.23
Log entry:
21.54
